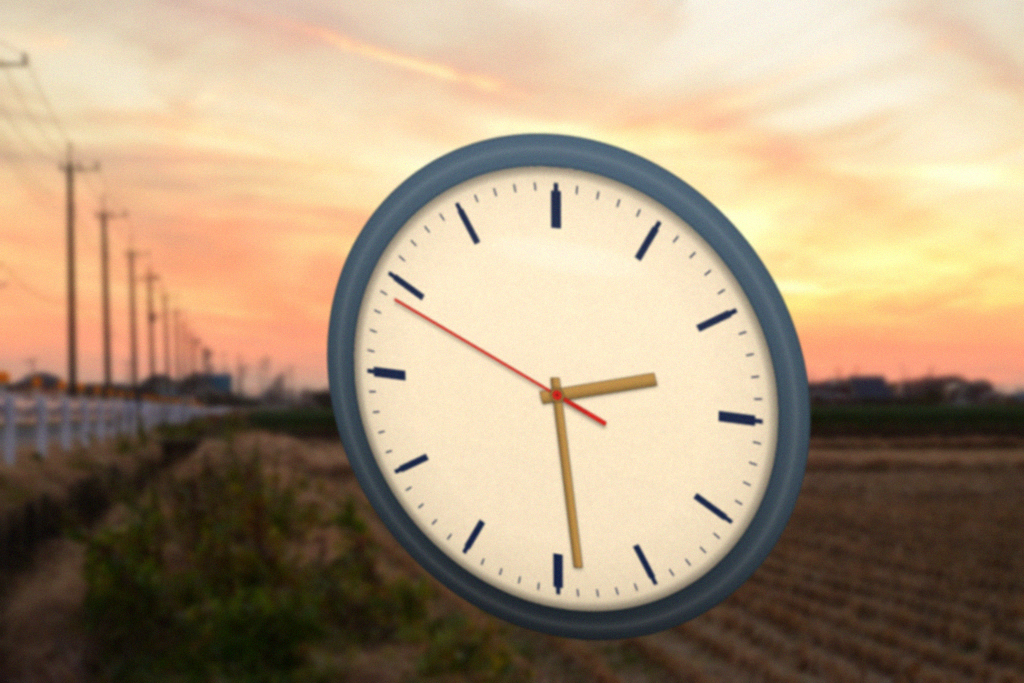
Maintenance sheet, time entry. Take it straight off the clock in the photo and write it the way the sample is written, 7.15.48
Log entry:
2.28.49
